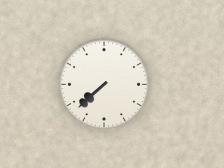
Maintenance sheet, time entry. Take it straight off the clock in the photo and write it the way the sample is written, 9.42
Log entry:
7.38
